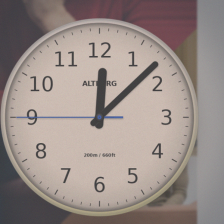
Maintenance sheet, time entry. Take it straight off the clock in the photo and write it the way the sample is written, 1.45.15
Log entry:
12.07.45
